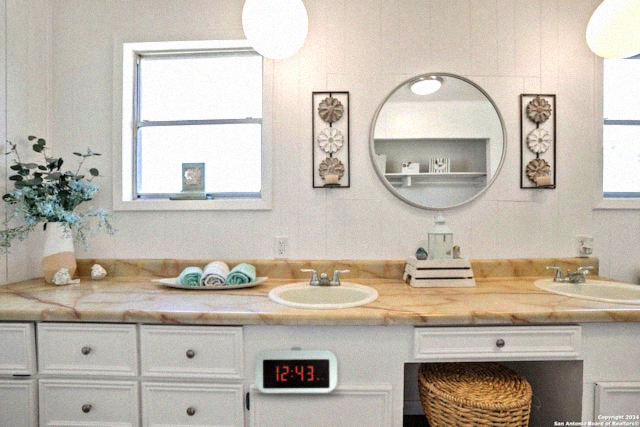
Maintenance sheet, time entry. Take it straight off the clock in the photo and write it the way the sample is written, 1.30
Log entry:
12.43
